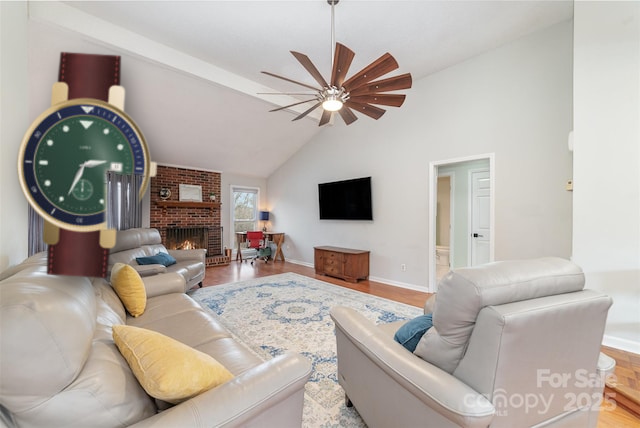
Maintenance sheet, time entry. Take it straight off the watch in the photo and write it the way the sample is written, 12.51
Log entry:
2.34
